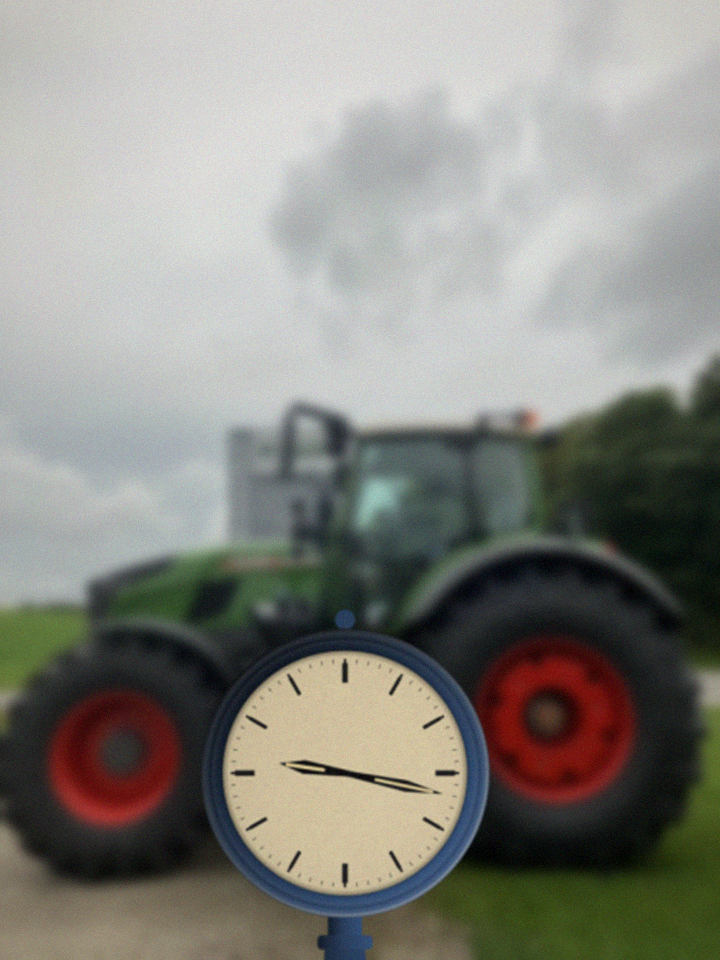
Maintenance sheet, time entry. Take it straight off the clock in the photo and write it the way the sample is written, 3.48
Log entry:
9.17
